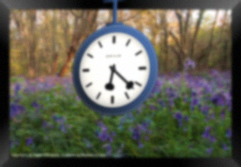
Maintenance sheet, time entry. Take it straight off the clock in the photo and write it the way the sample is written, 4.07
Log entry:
6.22
